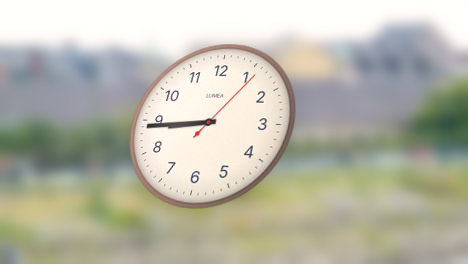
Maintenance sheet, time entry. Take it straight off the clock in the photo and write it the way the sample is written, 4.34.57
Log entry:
8.44.06
